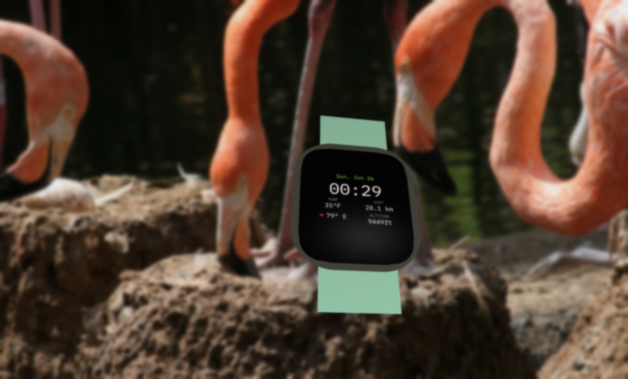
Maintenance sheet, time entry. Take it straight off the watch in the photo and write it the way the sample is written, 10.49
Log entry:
0.29
